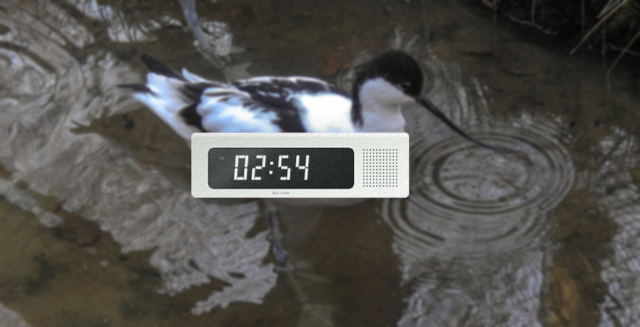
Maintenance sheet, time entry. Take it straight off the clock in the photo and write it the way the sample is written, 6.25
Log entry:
2.54
